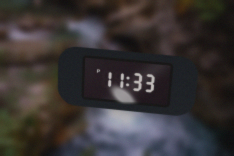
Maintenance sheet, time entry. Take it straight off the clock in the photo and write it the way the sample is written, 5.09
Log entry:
11.33
